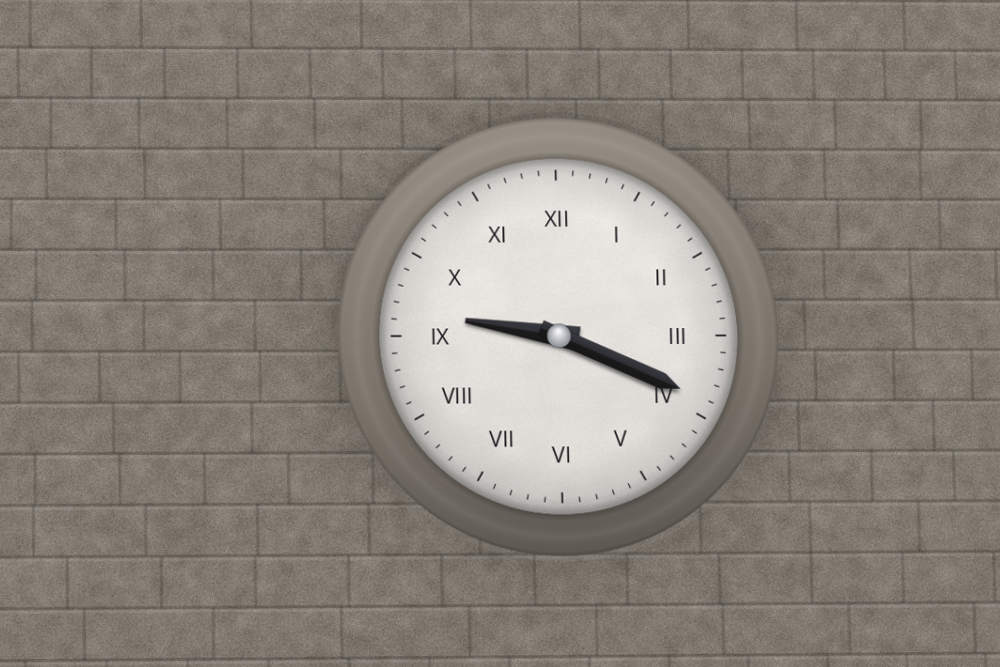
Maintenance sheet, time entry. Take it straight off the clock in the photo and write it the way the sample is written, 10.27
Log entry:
9.19
